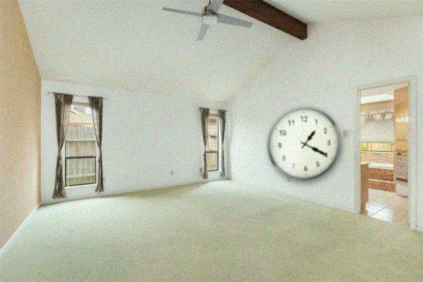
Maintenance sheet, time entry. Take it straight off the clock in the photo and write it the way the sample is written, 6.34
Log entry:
1.20
